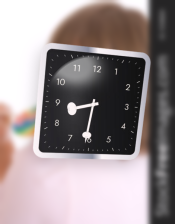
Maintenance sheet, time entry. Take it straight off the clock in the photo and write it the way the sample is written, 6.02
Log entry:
8.31
